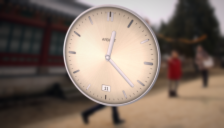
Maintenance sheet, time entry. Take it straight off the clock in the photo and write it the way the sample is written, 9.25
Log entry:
12.22
